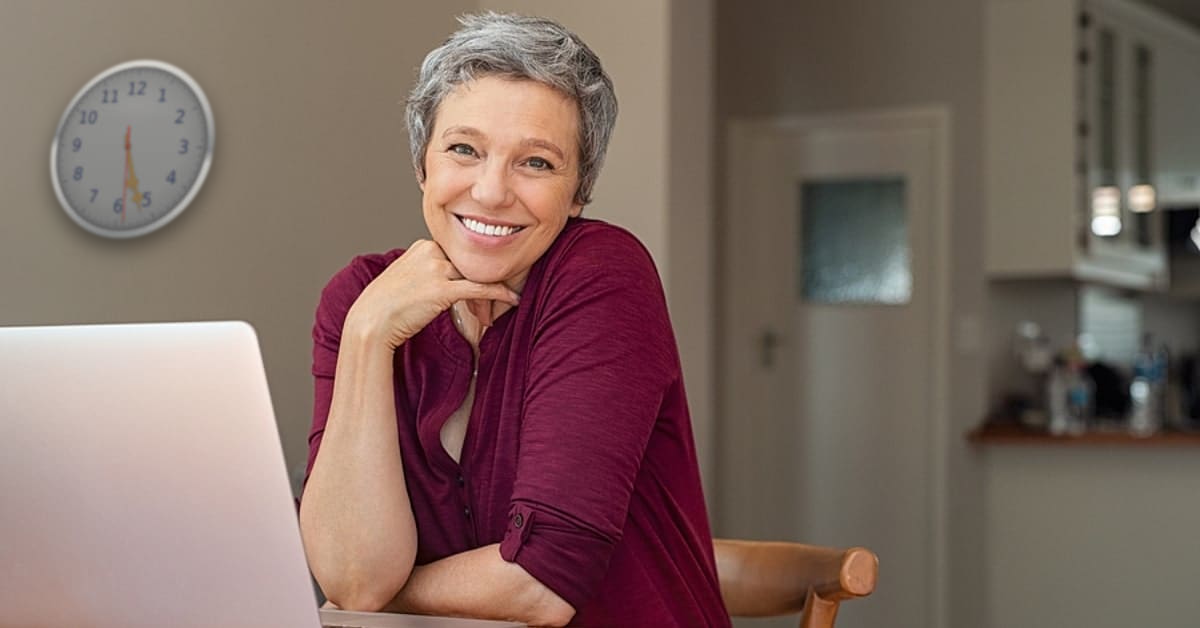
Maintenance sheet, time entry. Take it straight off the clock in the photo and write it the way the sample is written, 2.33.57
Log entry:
5.26.29
